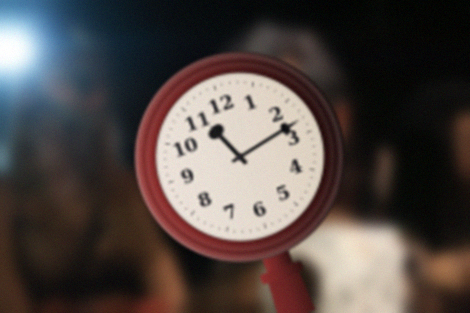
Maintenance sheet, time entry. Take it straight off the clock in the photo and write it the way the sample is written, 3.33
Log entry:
11.13
